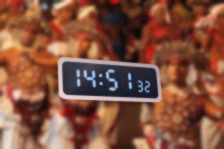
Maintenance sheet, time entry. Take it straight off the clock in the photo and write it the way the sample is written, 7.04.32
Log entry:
14.51.32
